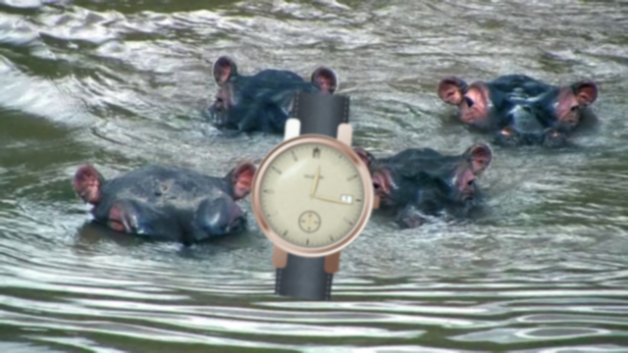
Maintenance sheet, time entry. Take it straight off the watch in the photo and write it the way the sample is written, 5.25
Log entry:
12.16
